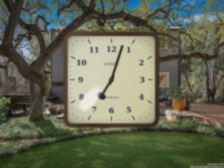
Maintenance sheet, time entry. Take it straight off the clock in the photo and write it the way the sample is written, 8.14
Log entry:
7.03
